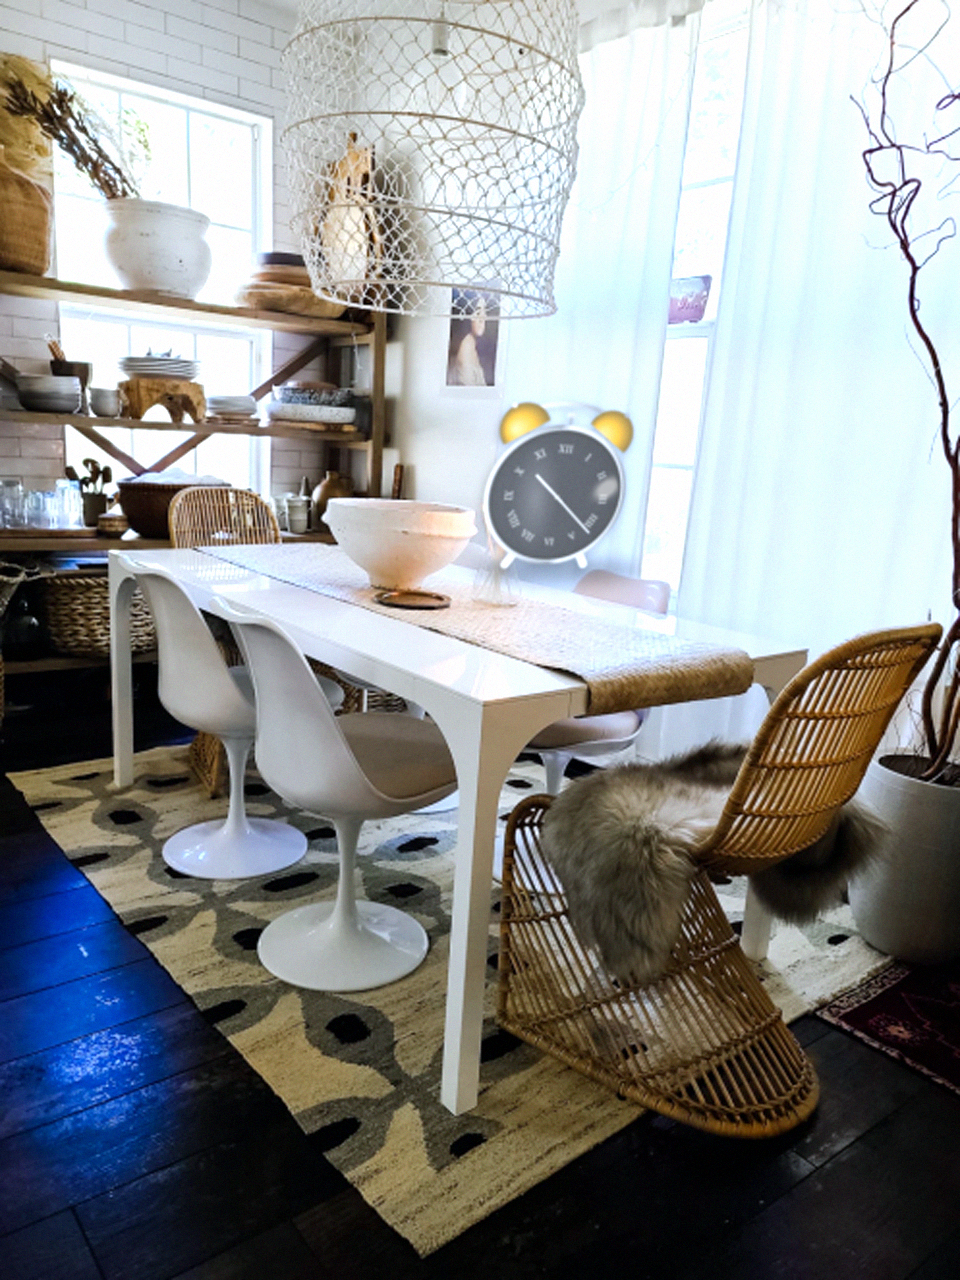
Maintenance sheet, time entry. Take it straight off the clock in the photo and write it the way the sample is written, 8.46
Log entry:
10.22
